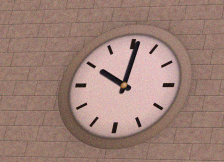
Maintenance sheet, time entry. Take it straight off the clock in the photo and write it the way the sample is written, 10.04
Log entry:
10.01
